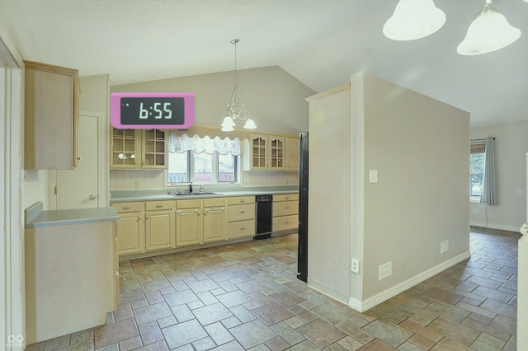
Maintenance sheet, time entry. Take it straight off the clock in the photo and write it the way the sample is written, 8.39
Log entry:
6.55
